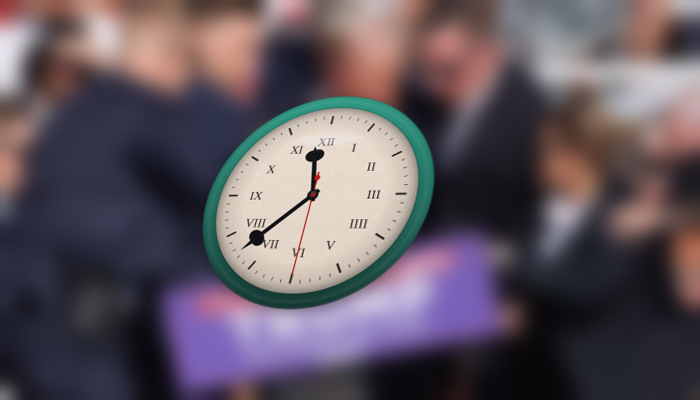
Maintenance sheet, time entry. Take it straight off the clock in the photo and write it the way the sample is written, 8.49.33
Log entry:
11.37.30
